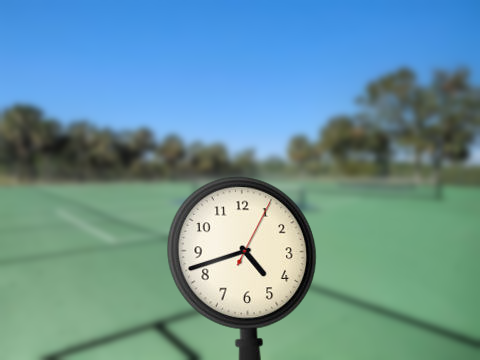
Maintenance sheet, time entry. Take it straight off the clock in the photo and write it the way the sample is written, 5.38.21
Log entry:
4.42.05
